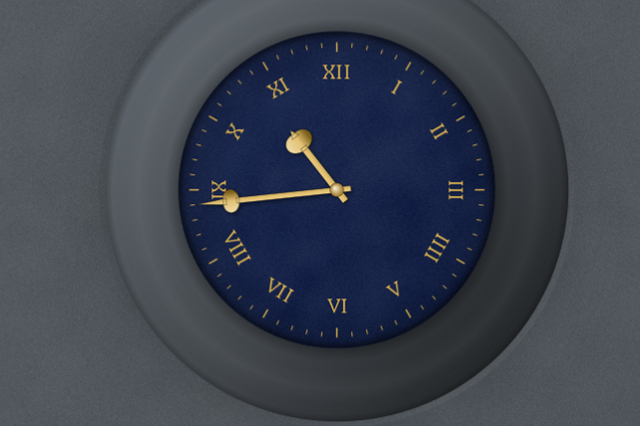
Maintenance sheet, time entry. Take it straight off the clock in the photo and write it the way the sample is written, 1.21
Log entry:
10.44
